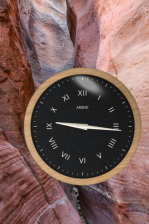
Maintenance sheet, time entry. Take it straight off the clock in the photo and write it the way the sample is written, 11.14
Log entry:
9.16
